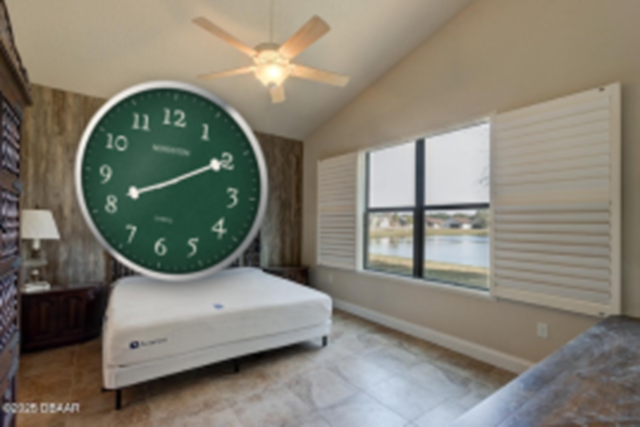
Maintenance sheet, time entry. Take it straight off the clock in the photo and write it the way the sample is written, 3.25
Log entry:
8.10
